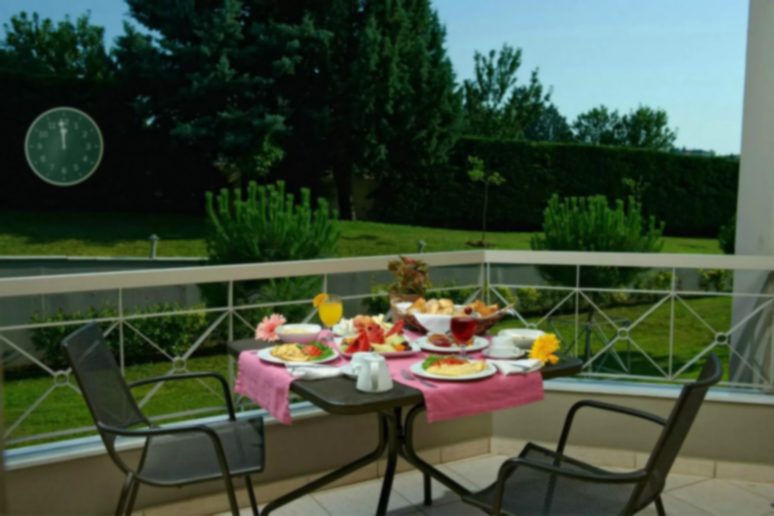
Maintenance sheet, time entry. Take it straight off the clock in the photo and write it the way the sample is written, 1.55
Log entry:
11.59
